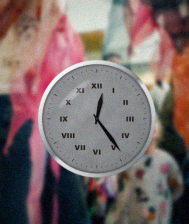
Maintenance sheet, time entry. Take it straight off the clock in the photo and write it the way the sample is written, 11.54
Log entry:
12.24
